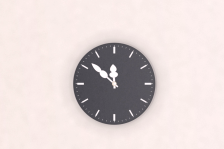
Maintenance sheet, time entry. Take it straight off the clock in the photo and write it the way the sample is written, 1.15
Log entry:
11.52
